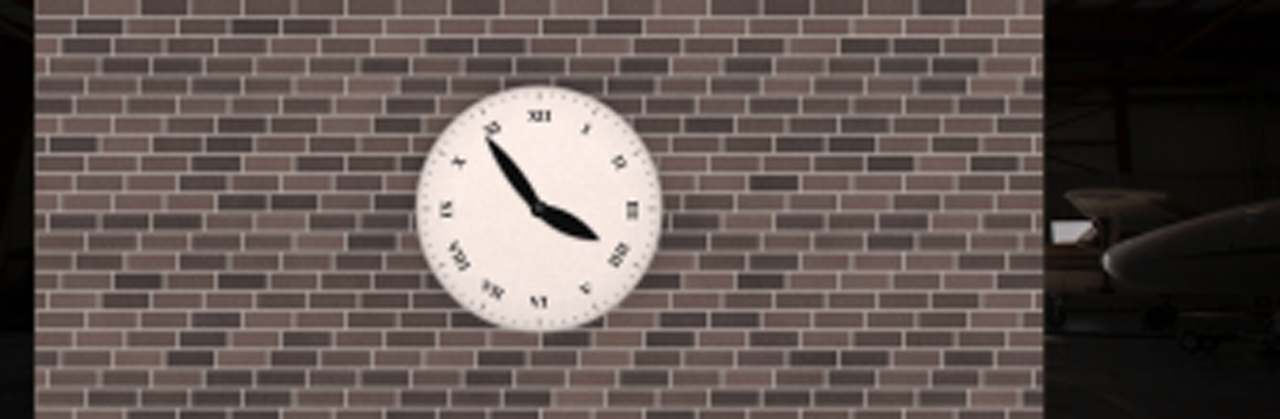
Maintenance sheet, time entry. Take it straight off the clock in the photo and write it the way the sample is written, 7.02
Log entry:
3.54
